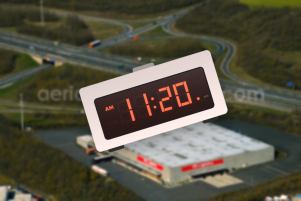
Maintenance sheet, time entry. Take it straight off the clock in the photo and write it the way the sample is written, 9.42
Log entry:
11.20
